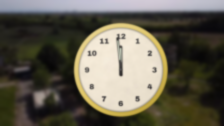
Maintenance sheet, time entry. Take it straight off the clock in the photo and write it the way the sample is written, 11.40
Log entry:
11.59
